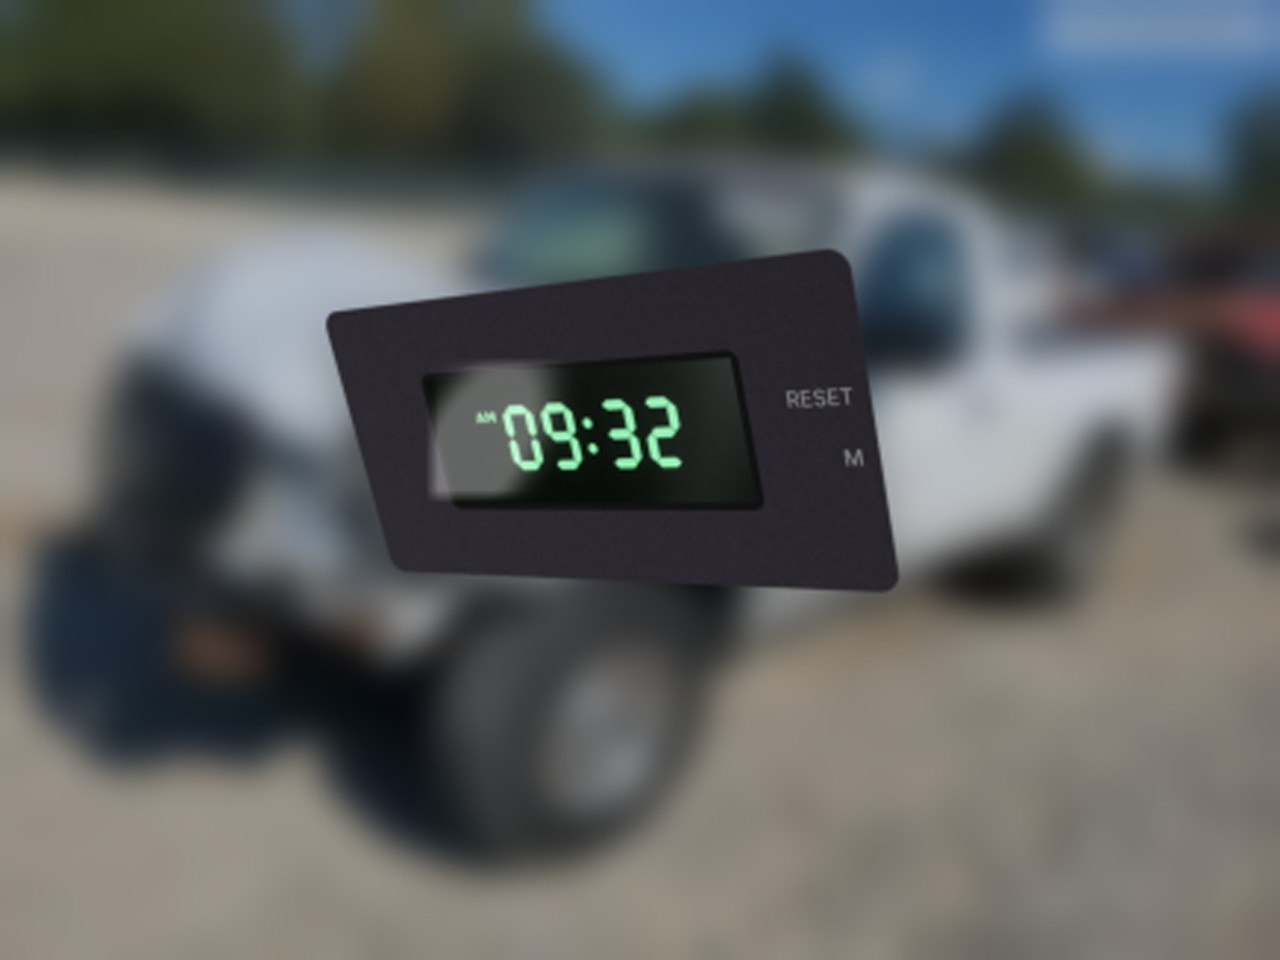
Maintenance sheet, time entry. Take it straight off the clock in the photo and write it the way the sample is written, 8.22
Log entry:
9.32
